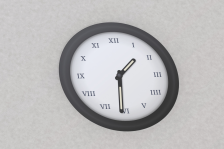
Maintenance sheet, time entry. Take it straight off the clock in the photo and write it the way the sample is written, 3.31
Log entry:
1.31
